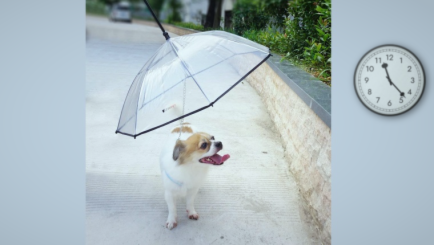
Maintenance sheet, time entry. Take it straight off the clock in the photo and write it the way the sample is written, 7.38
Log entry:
11.23
